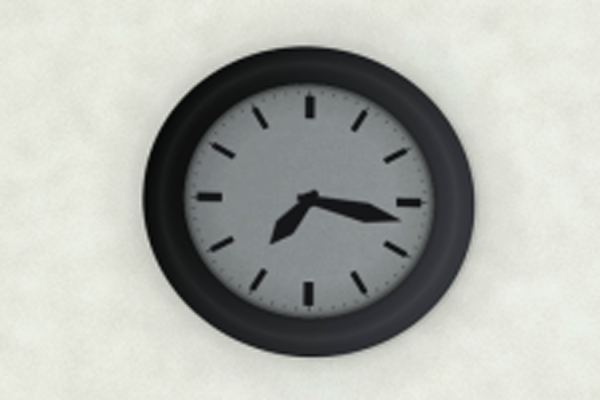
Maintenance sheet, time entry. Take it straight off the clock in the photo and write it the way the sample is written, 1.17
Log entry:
7.17
